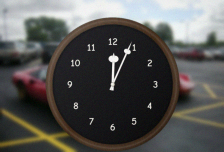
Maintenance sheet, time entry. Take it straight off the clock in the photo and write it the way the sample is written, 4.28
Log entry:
12.04
